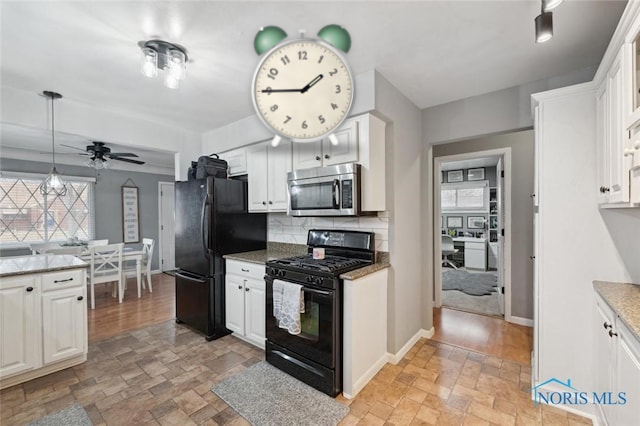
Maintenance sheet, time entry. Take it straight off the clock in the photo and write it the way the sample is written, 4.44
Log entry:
1.45
